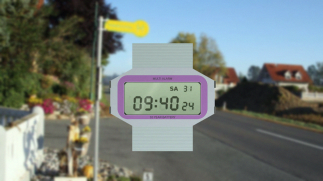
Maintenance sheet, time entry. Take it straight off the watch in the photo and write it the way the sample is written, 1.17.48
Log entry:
9.40.24
